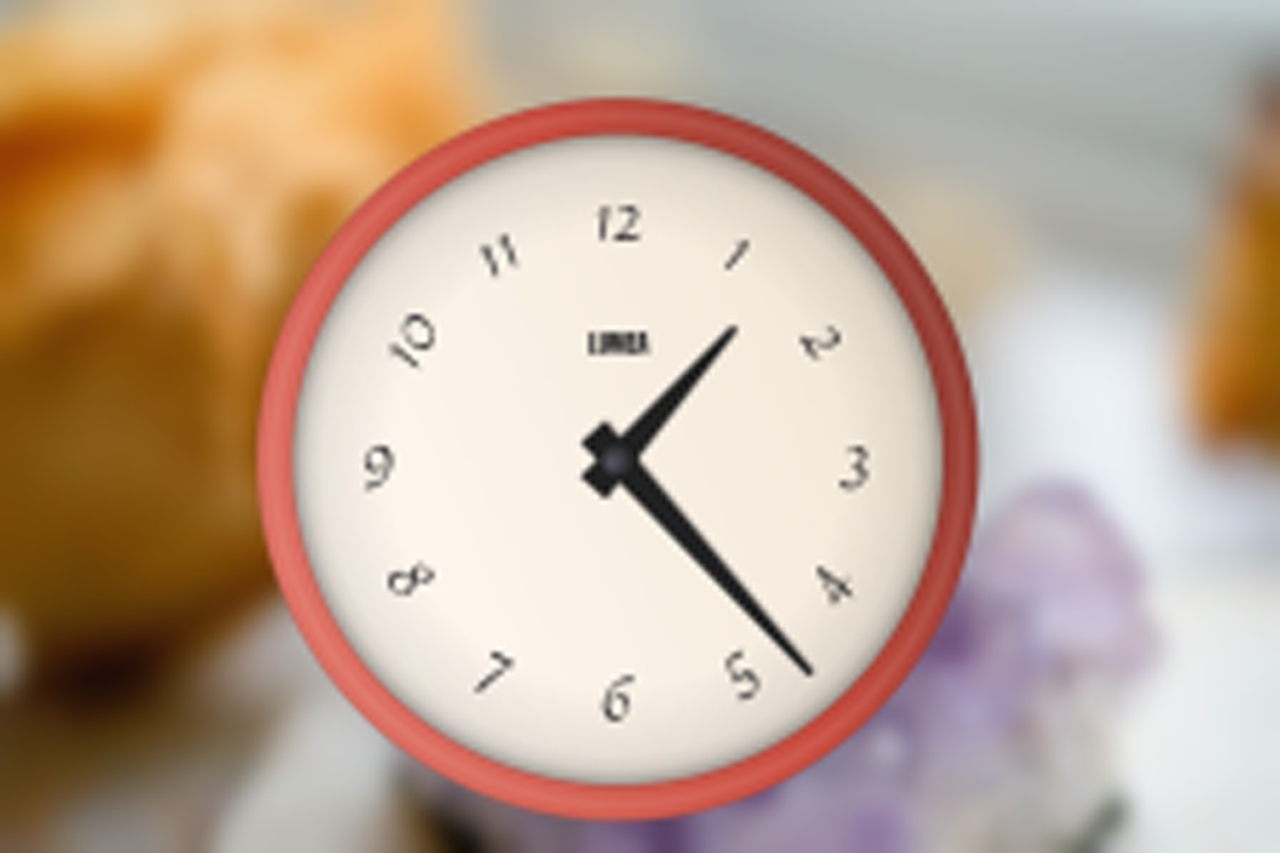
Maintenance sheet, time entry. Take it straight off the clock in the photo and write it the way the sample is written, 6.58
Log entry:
1.23
